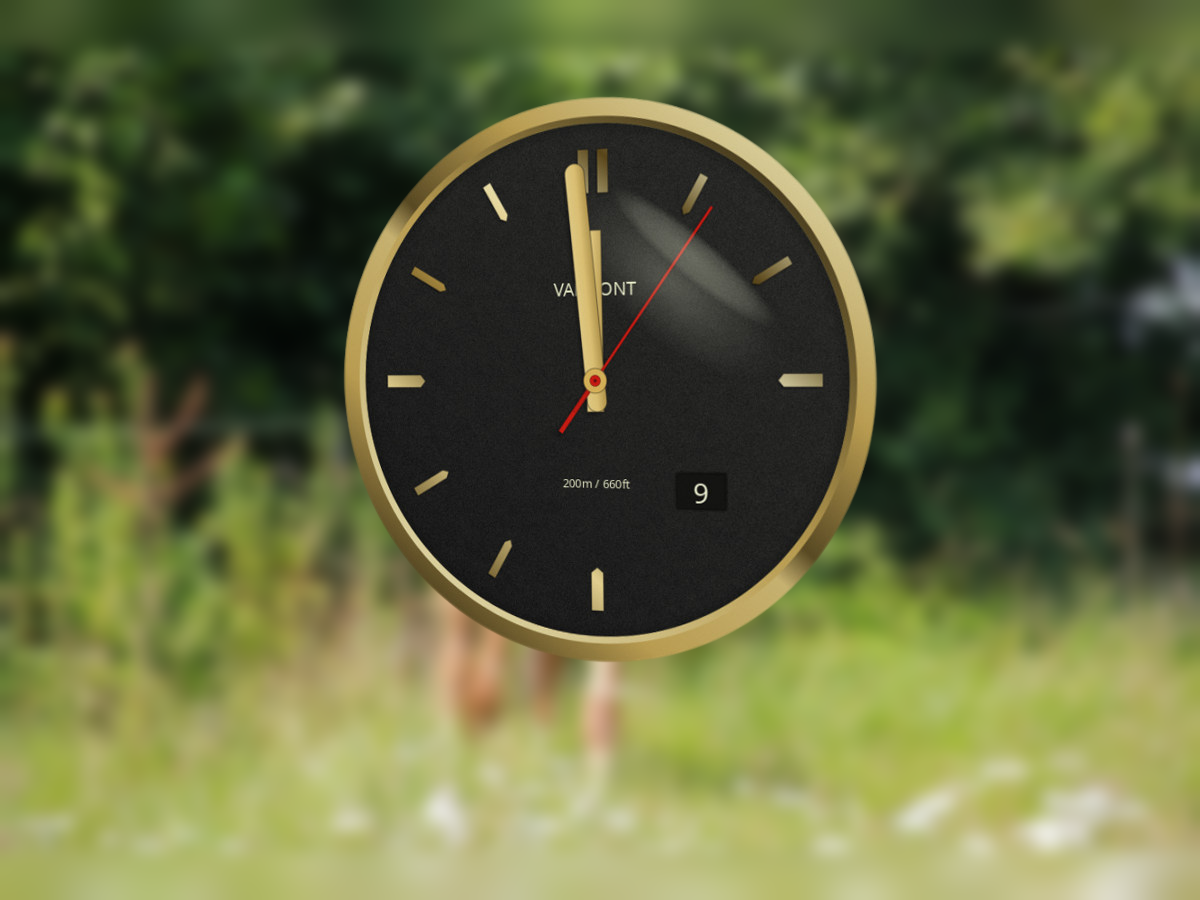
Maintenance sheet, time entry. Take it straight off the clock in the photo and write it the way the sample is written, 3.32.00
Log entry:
11.59.06
